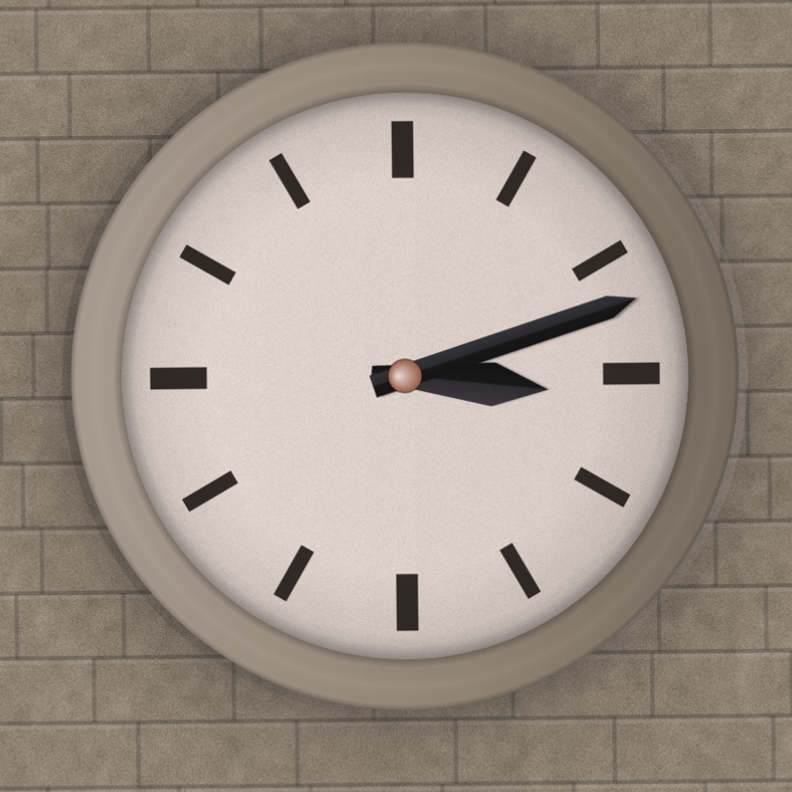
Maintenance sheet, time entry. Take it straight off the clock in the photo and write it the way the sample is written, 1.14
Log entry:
3.12
